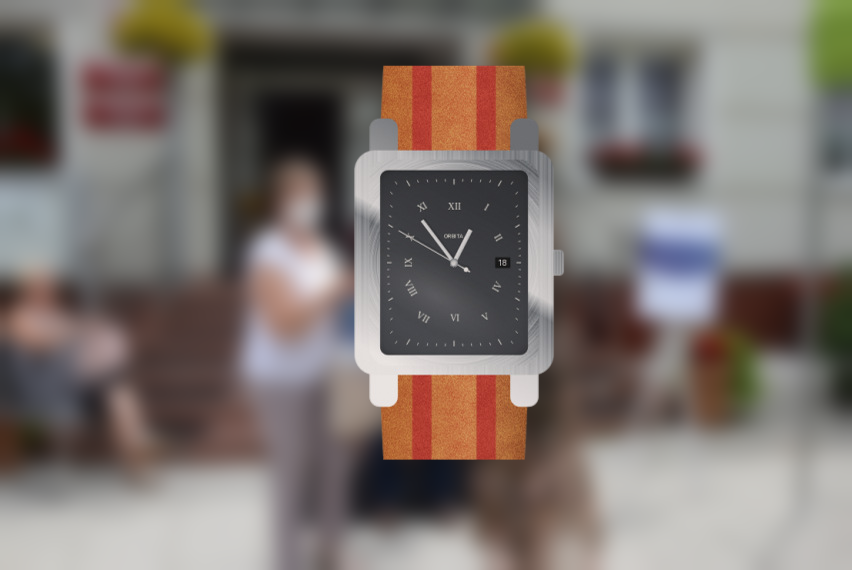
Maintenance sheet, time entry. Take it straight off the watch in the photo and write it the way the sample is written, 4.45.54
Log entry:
12.53.50
